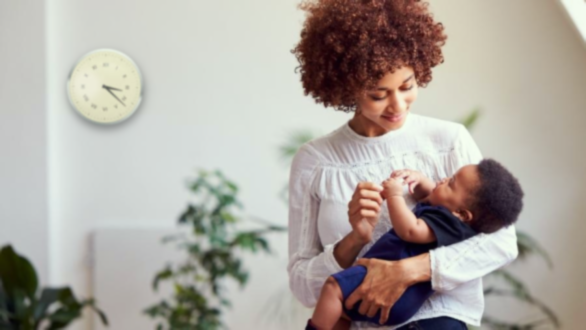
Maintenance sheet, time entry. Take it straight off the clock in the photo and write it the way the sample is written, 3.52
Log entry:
3.22
